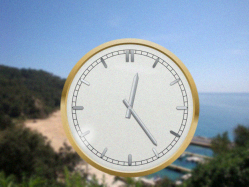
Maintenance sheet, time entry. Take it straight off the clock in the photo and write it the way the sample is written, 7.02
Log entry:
12.24
